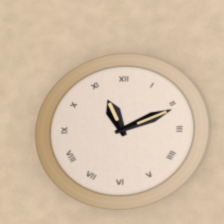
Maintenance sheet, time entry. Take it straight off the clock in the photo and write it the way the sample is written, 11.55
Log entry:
11.11
